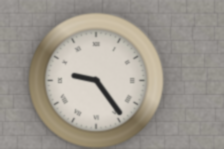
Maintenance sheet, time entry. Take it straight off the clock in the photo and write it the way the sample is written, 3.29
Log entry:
9.24
